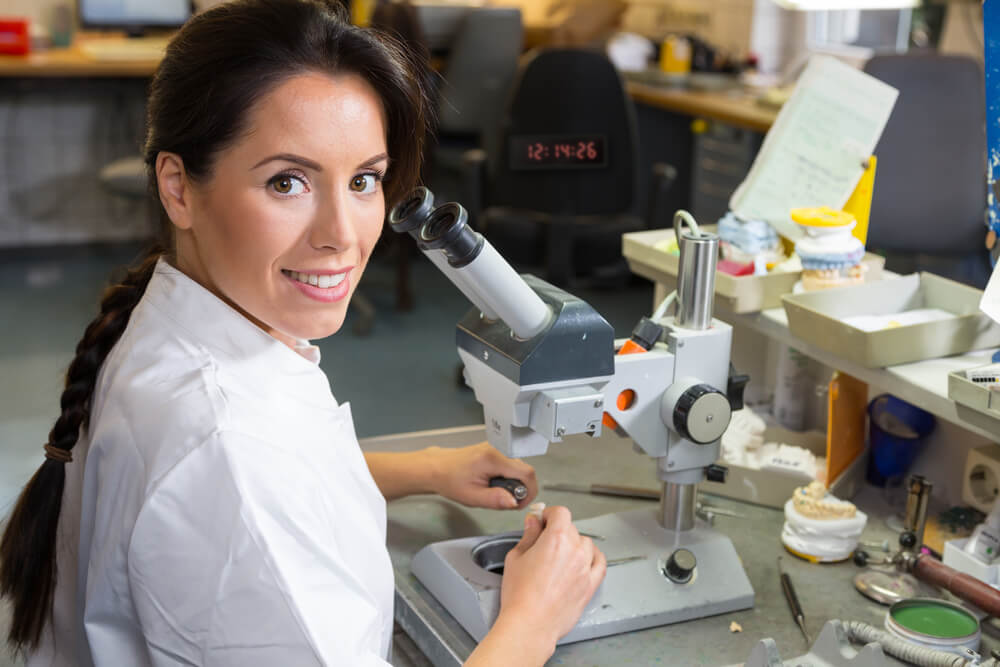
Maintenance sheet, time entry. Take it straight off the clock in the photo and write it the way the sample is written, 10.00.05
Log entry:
12.14.26
